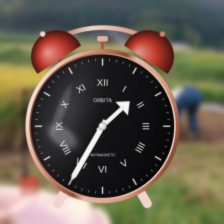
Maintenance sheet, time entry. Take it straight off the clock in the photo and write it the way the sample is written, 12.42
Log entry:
1.35
